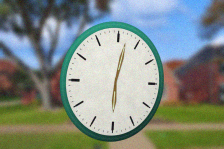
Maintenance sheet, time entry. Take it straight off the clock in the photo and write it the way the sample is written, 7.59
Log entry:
6.02
